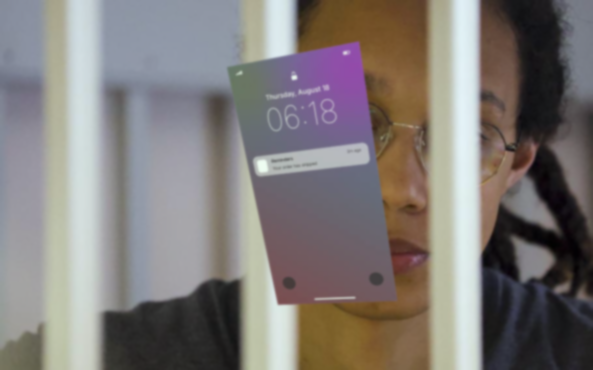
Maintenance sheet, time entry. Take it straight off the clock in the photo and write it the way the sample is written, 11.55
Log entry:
6.18
